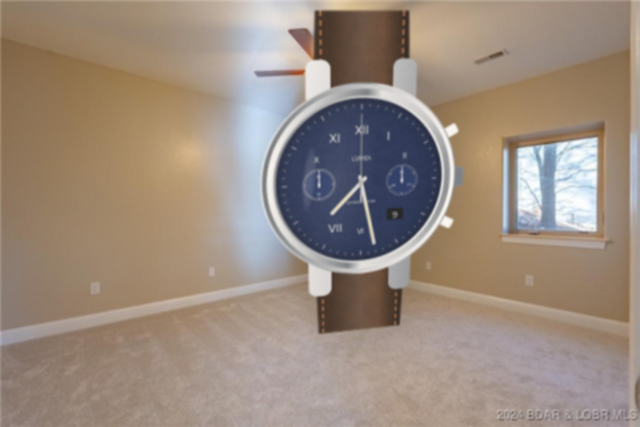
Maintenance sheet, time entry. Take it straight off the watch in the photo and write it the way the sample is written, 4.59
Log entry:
7.28
